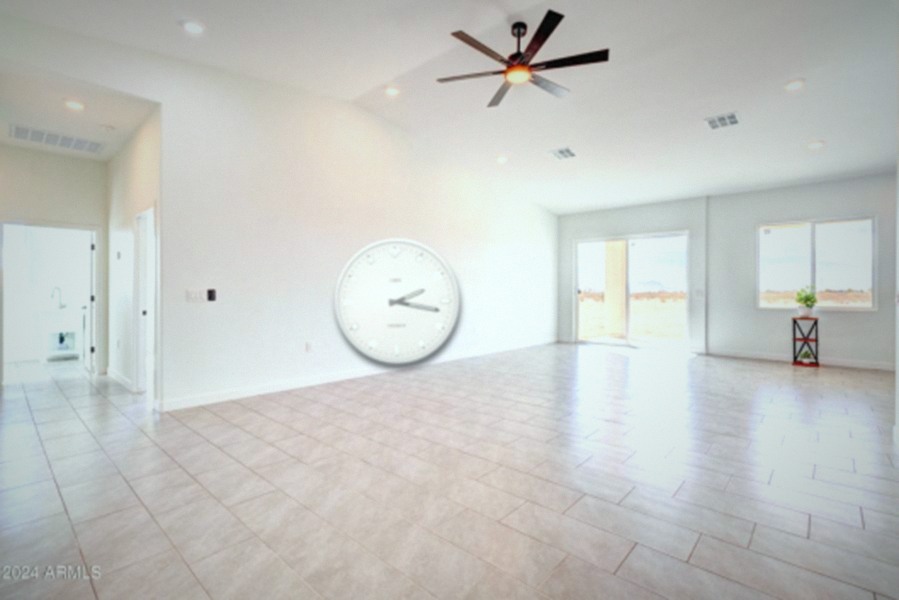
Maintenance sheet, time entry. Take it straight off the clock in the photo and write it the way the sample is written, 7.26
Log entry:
2.17
